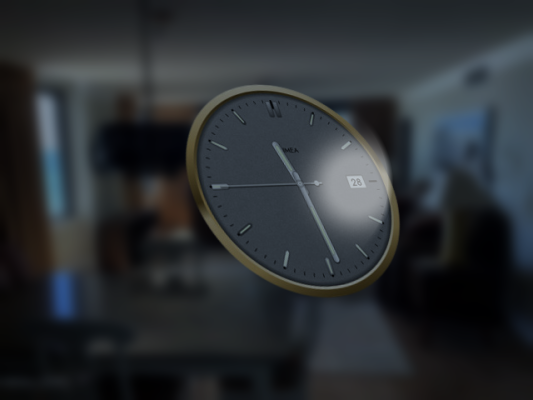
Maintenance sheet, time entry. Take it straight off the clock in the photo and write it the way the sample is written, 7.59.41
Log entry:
11.28.45
